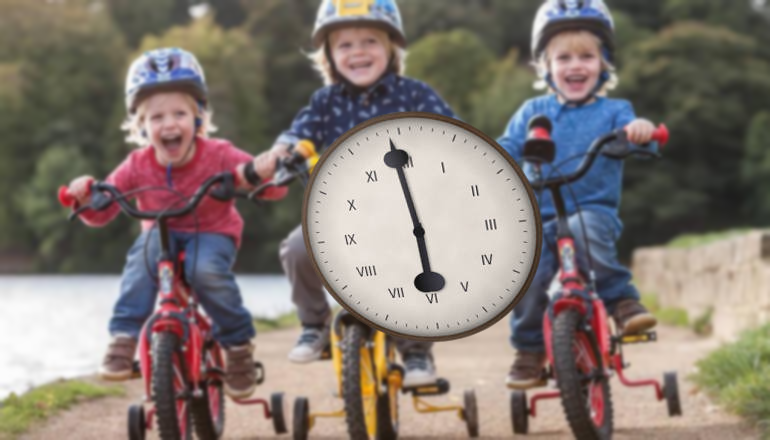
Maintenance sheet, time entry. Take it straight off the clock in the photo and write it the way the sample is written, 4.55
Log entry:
5.59
